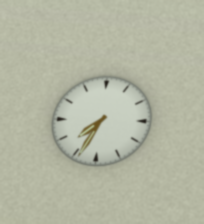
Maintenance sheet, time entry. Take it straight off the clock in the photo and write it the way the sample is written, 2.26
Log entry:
7.34
